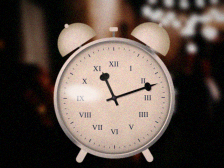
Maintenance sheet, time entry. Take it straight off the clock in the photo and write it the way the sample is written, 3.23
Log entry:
11.12
